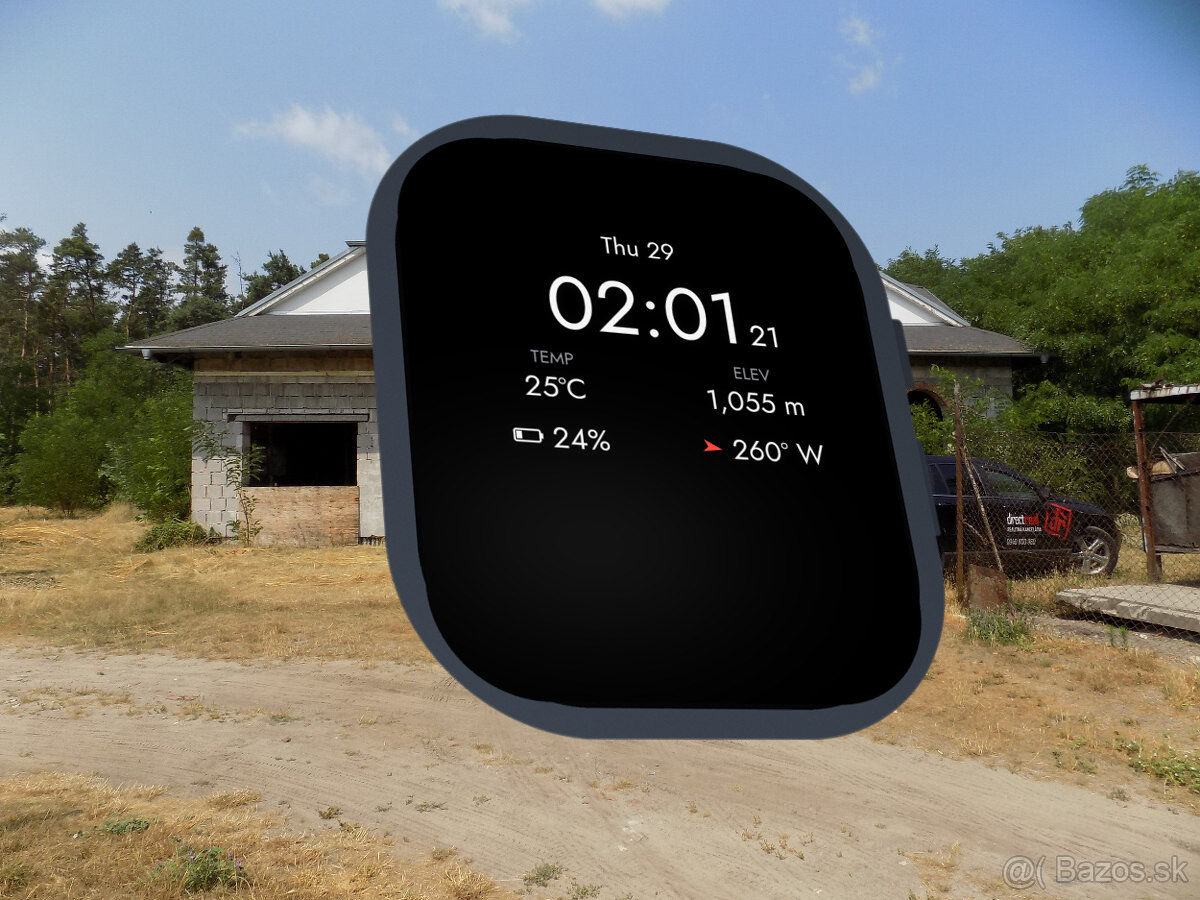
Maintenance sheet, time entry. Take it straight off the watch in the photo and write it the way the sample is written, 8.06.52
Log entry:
2.01.21
